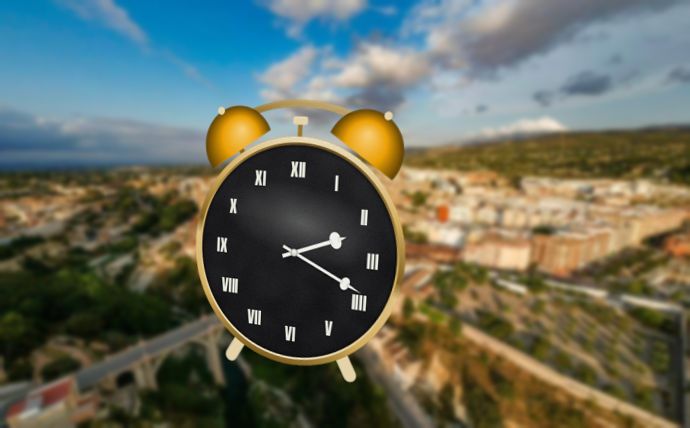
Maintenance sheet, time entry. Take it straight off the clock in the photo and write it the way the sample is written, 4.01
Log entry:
2.19
